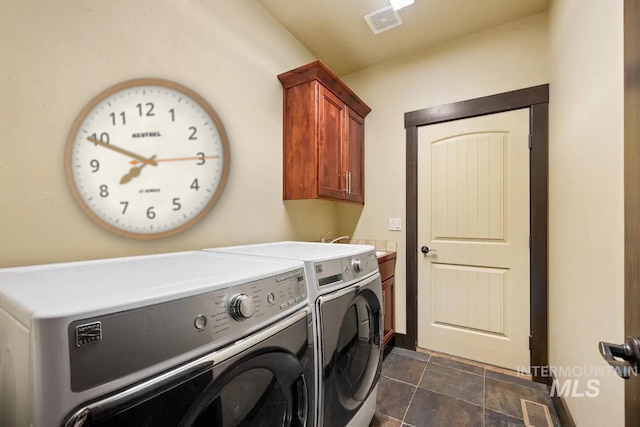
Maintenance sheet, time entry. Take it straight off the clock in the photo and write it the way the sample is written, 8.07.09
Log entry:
7.49.15
